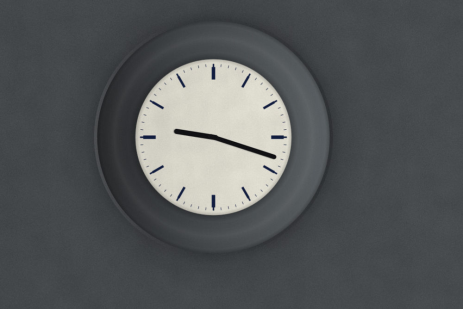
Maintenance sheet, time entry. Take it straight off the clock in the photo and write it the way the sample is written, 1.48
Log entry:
9.18
